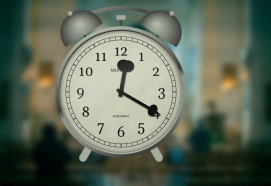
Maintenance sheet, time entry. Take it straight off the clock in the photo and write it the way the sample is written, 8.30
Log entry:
12.20
